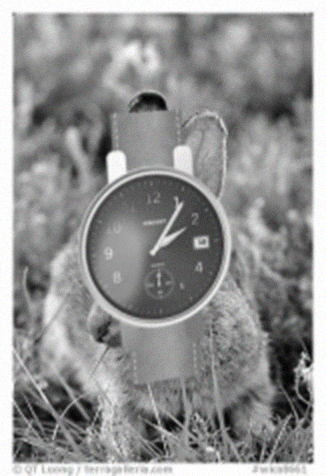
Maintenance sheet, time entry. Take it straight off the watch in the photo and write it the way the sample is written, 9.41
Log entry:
2.06
